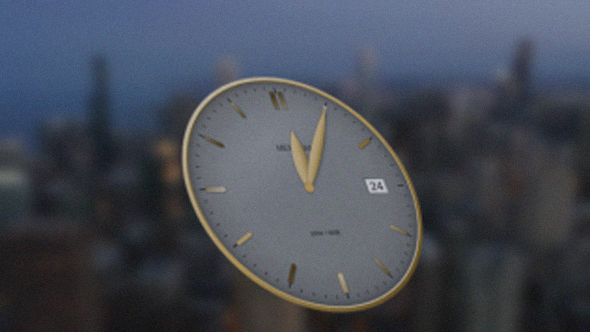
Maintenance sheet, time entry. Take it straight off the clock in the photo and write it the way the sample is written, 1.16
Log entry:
12.05
